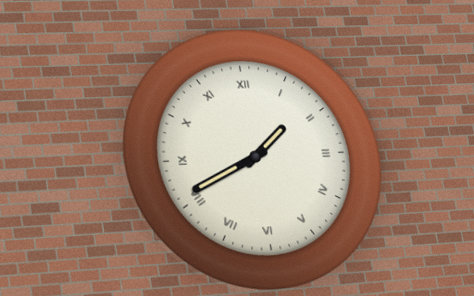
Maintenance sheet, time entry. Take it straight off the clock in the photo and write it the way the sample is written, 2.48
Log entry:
1.41
